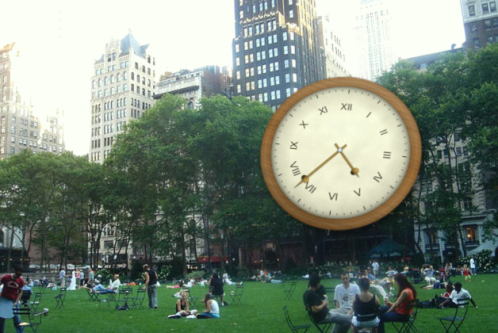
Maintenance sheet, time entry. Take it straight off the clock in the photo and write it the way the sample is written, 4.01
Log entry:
4.37
